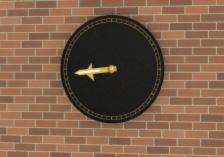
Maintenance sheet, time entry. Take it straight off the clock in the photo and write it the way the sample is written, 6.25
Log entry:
8.44
